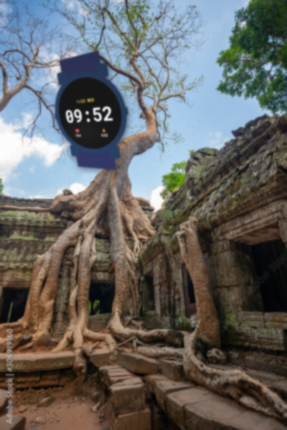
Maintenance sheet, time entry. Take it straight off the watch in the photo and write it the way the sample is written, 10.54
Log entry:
9.52
